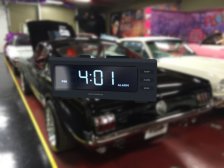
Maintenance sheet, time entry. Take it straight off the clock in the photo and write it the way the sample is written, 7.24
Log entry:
4.01
